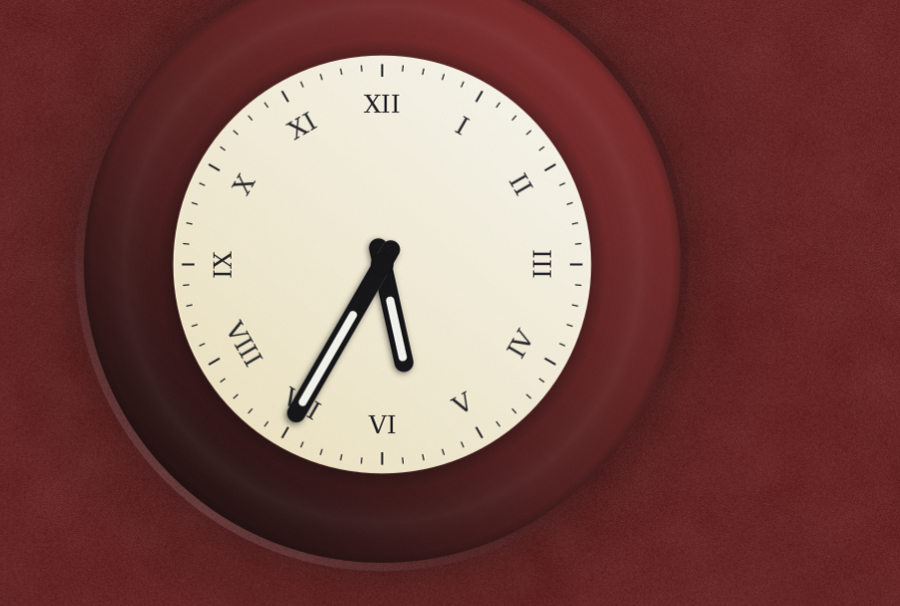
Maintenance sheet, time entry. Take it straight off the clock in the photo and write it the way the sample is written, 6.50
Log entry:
5.35
